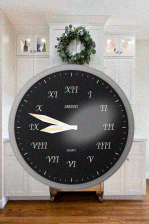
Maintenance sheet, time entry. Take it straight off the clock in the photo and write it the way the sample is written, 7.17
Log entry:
8.48
